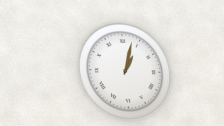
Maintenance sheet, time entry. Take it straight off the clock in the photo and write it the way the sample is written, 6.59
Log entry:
1.03
